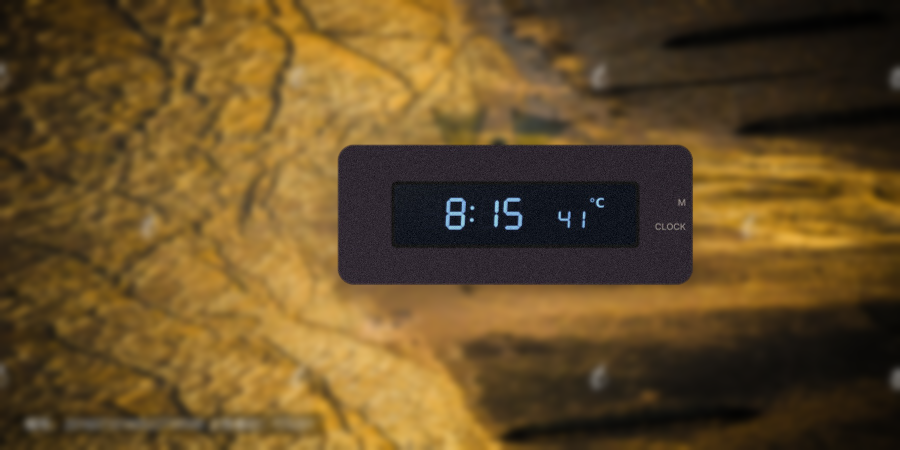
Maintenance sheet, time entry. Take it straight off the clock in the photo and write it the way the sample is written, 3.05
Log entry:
8.15
